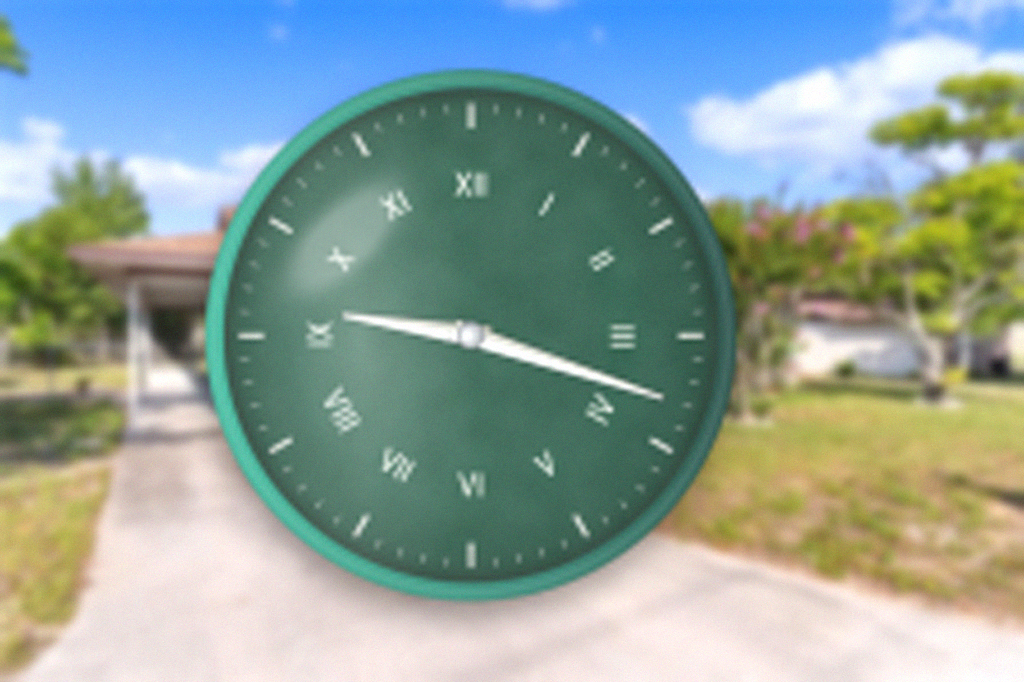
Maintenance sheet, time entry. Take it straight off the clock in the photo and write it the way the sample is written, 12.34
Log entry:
9.18
